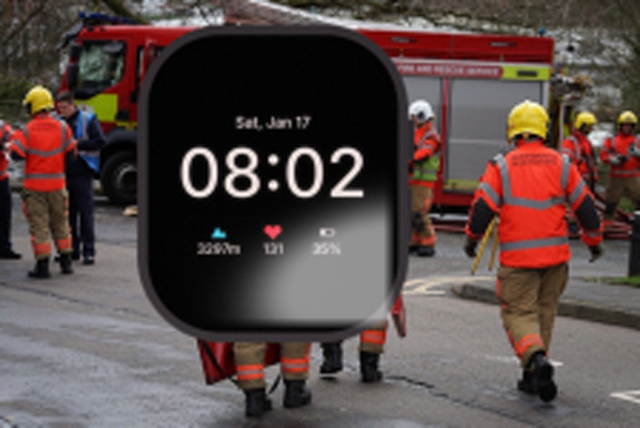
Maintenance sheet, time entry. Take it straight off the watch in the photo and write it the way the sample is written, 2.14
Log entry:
8.02
